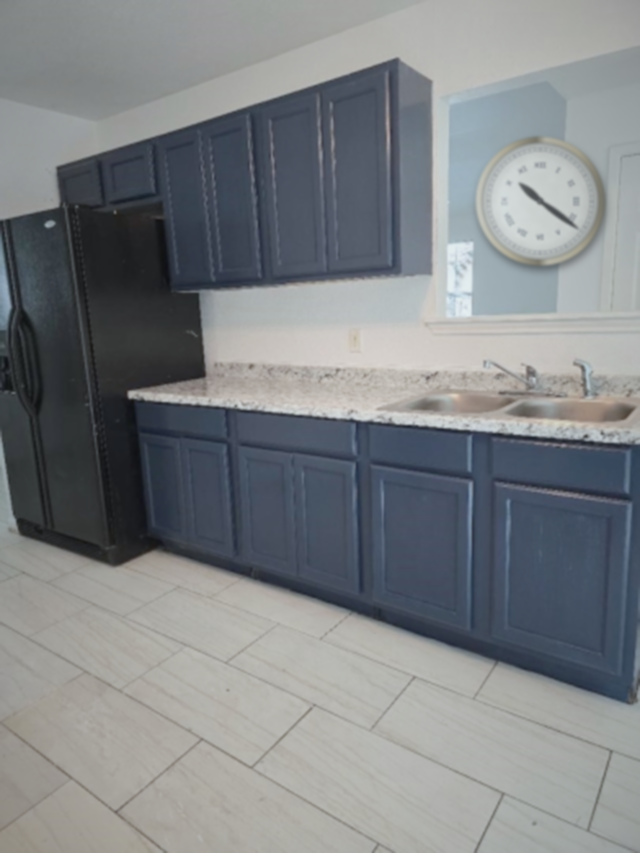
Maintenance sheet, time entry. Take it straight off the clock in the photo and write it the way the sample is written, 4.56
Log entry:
10.21
